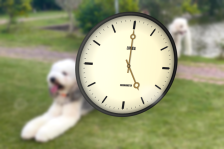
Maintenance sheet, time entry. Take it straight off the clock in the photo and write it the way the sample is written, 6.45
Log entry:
5.00
